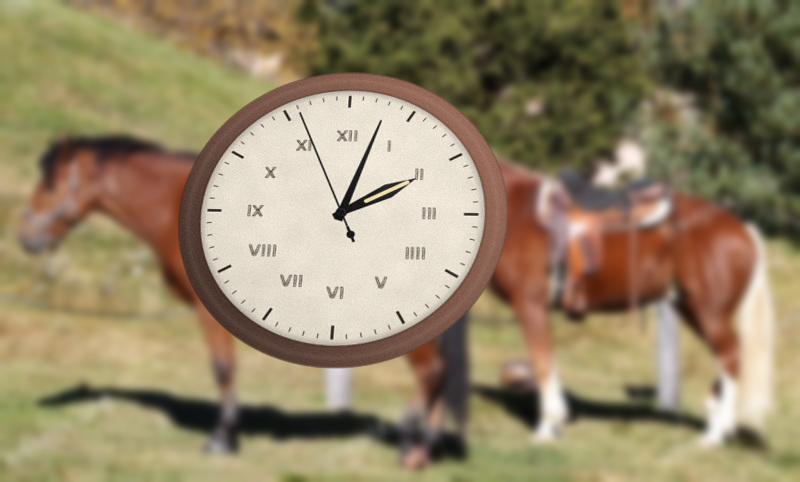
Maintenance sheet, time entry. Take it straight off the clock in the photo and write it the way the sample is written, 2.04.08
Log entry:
2.02.56
